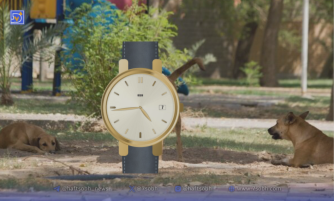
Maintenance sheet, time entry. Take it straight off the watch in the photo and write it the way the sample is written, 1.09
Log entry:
4.44
